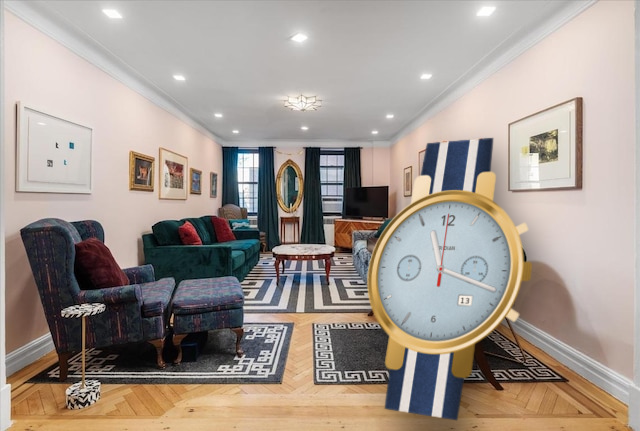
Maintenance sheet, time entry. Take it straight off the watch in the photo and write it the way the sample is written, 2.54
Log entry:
11.18
